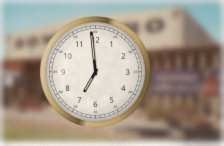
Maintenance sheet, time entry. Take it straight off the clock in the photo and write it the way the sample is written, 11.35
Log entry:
6.59
